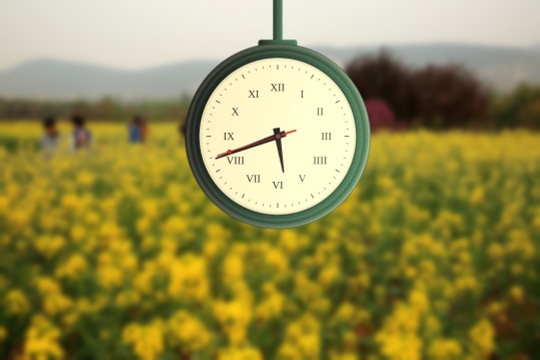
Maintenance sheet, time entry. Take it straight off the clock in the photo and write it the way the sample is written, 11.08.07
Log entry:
5.41.42
